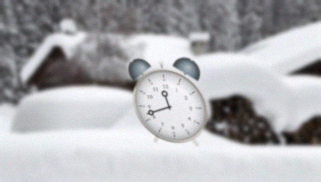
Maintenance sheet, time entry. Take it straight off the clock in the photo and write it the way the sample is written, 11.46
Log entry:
11.42
